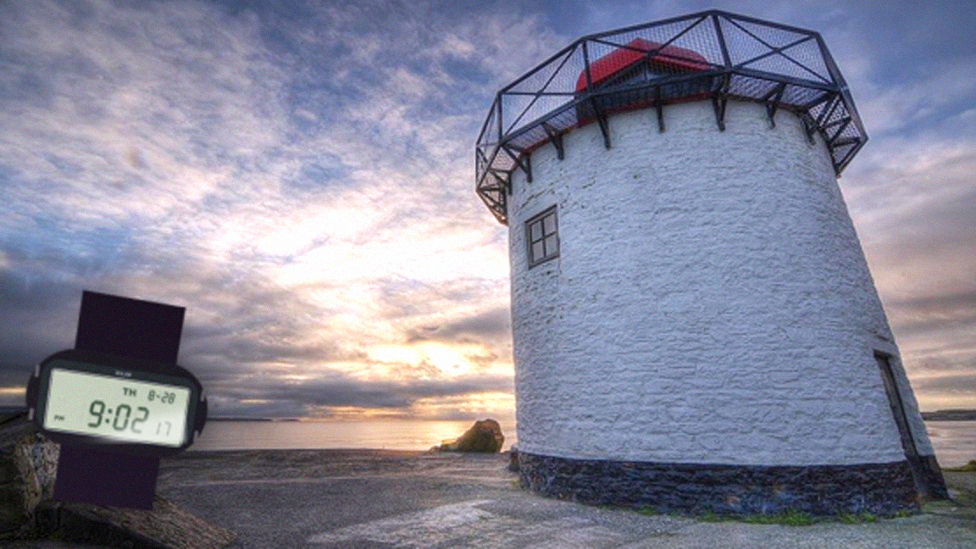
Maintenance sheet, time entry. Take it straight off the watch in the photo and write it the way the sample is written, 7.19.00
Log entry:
9.02.17
